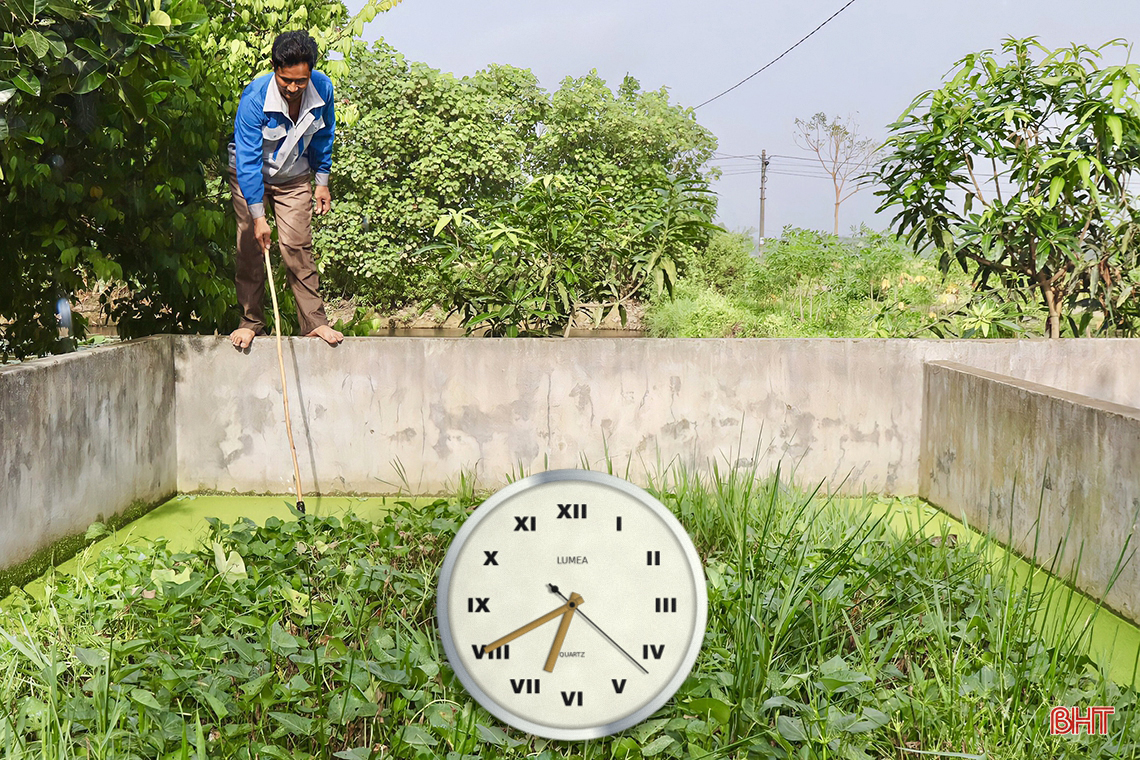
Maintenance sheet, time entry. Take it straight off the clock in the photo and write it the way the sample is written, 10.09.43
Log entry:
6.40.22
